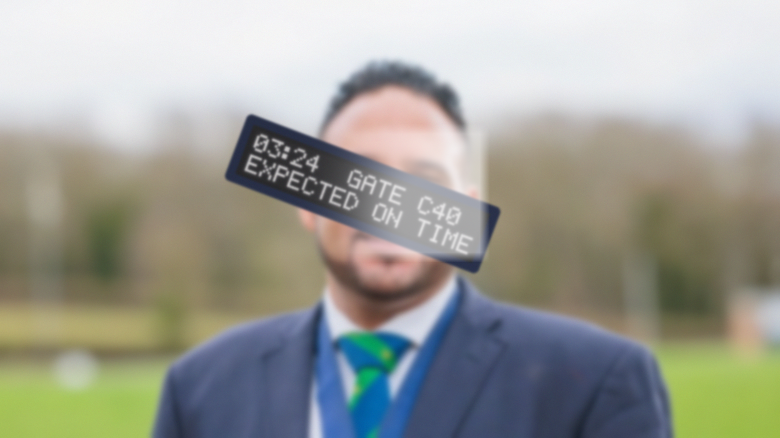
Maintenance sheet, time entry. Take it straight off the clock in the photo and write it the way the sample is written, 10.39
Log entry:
3.24
